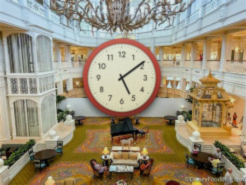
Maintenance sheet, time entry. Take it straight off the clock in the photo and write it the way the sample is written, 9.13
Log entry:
5.09
